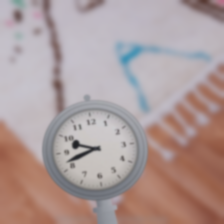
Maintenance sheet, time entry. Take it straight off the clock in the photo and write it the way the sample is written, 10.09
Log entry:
9.42
